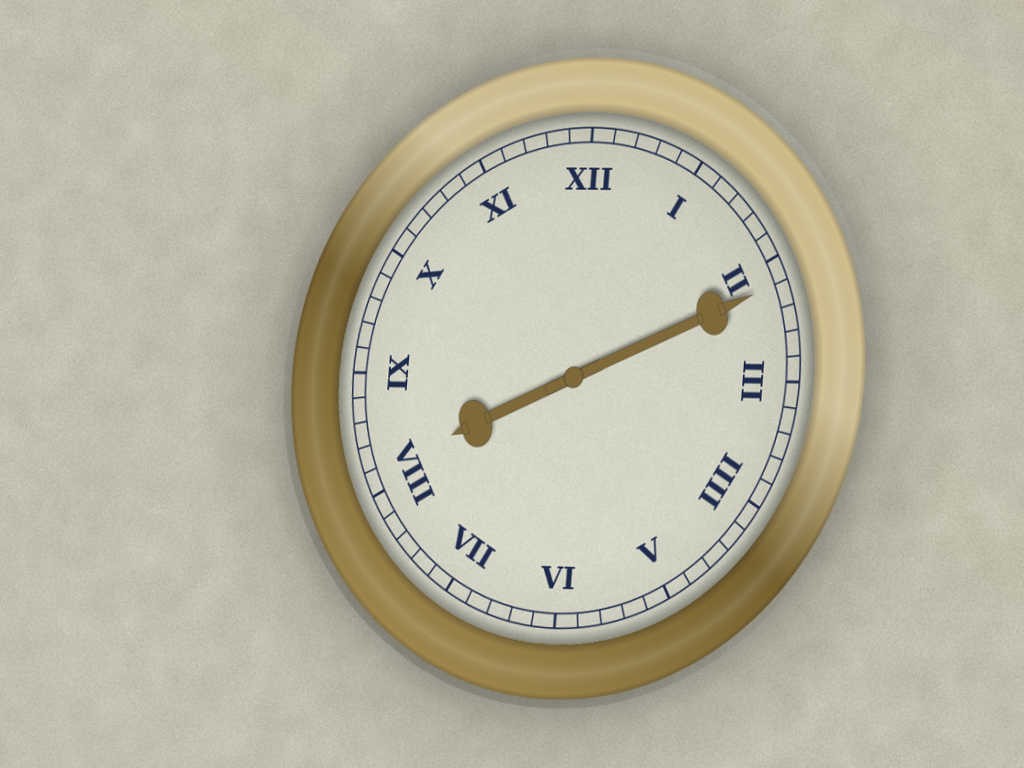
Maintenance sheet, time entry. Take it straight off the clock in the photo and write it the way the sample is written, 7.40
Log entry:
8.11
